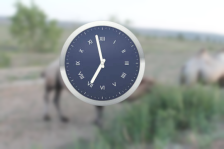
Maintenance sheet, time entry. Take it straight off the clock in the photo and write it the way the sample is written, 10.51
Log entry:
6.58
